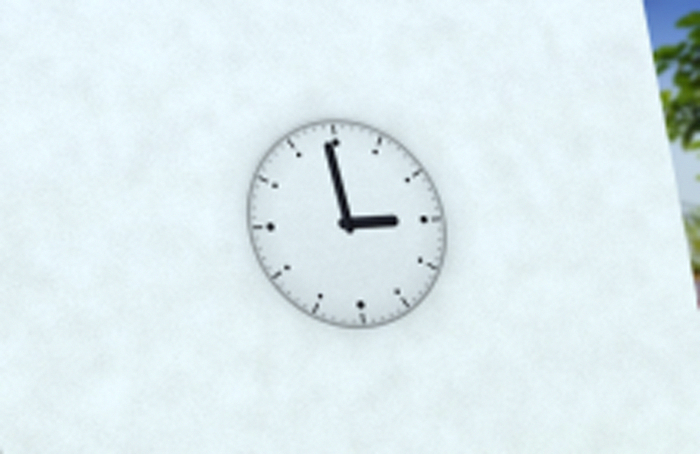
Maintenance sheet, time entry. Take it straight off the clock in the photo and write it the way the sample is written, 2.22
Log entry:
2.59
